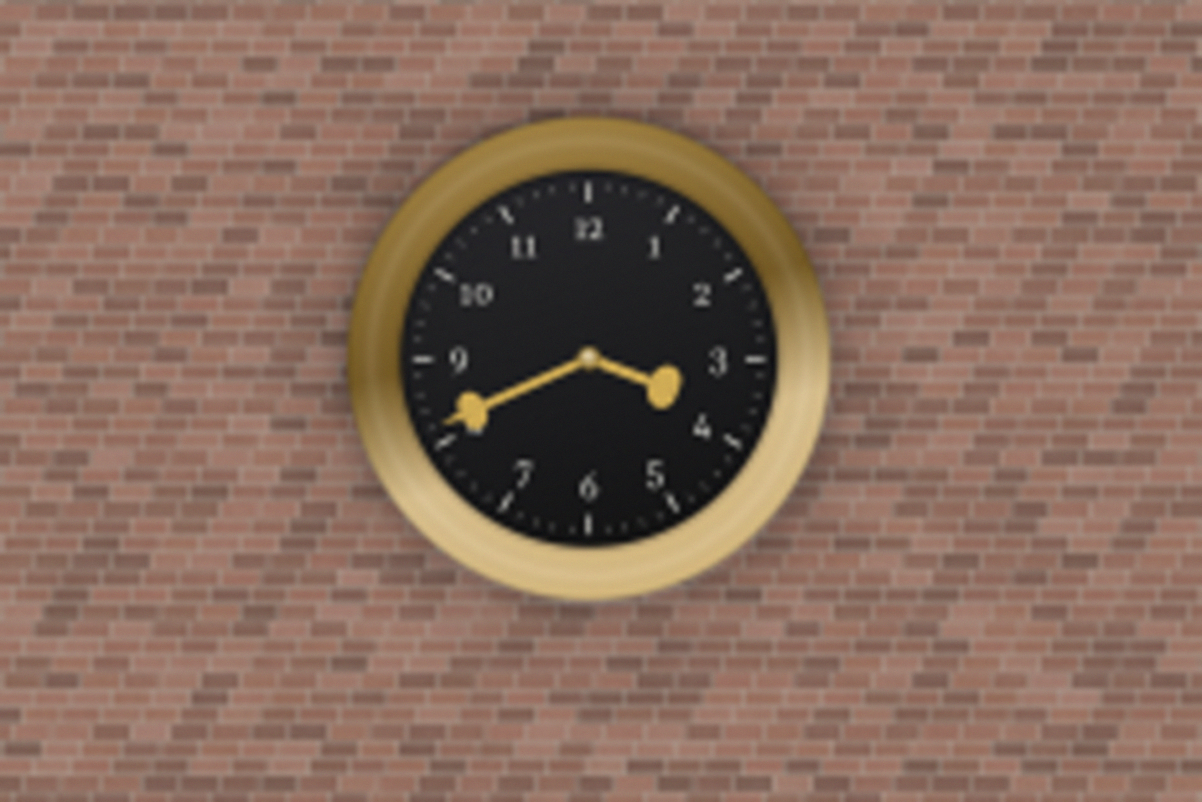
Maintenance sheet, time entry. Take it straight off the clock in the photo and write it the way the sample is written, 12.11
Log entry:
3.41
